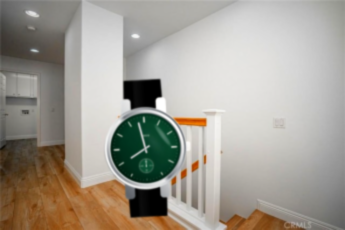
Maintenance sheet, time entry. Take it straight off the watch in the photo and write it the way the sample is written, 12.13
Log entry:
7.58
